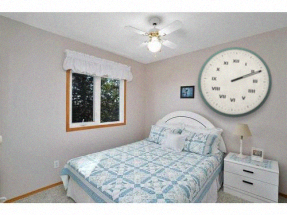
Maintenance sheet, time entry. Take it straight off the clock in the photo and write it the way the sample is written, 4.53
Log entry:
2.11
